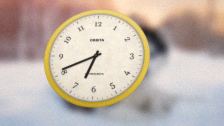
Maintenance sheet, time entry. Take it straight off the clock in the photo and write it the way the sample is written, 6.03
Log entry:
6.41
